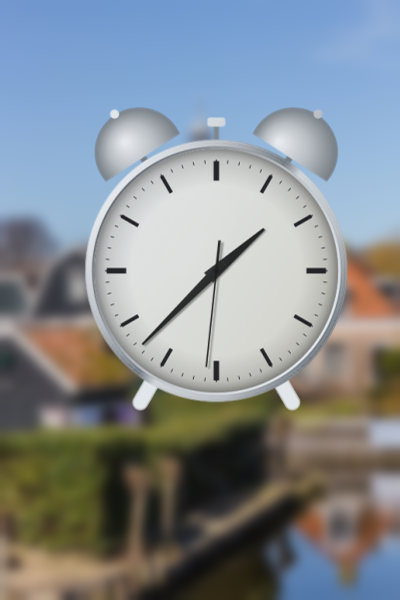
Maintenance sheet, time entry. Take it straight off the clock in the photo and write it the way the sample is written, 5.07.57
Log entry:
1.37.31
